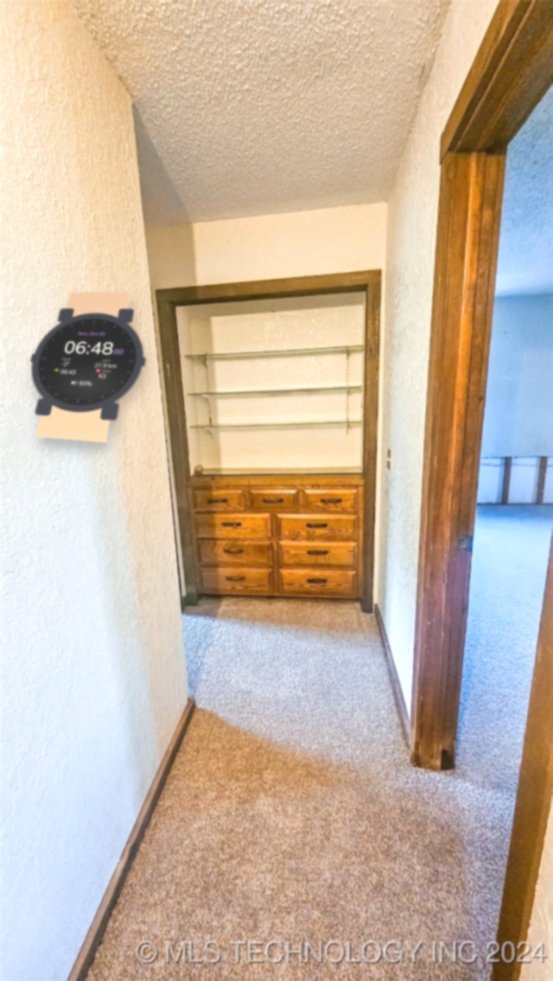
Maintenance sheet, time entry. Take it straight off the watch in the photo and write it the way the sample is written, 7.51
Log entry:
6.48
